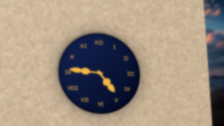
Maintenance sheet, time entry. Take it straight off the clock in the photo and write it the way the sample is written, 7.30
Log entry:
4.46
